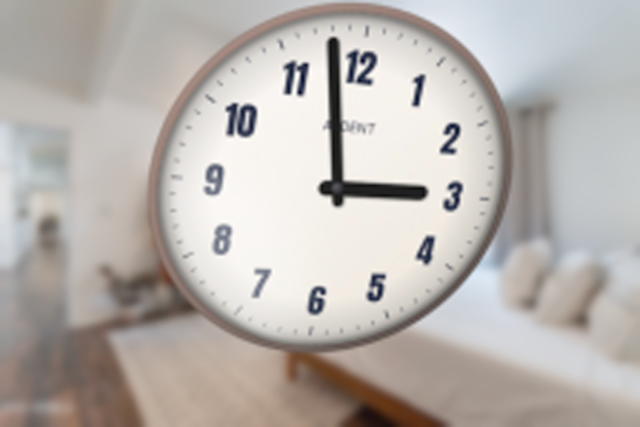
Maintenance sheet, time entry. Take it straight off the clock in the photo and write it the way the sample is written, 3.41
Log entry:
2.58
